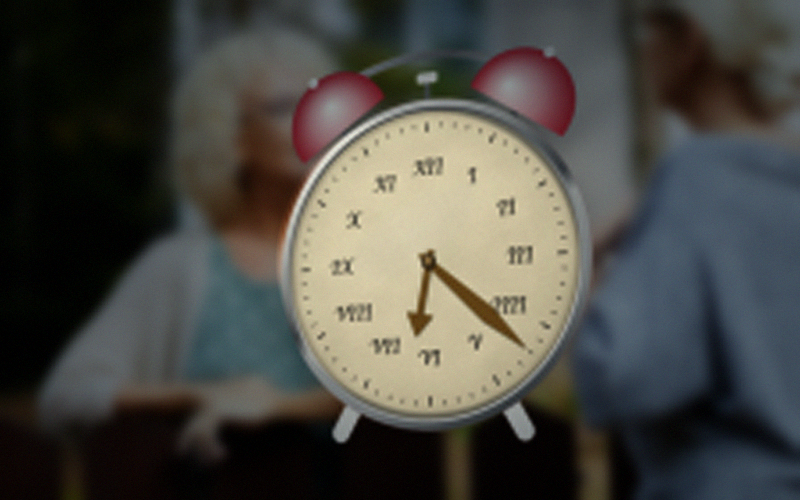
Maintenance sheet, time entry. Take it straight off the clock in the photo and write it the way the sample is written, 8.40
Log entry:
6.22
